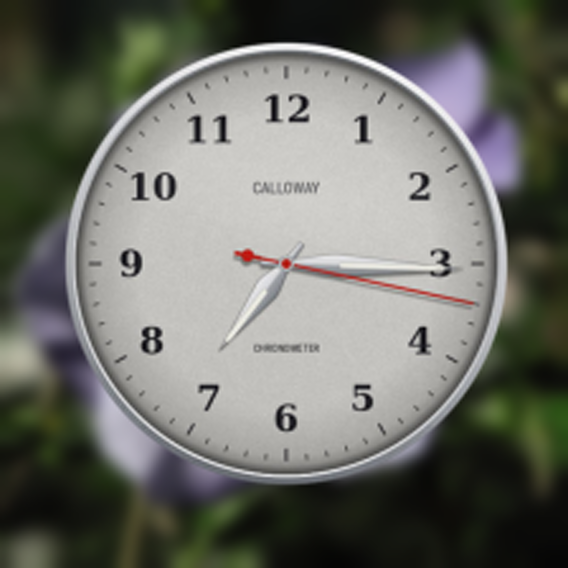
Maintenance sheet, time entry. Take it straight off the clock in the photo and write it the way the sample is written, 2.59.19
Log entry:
7.15.17
